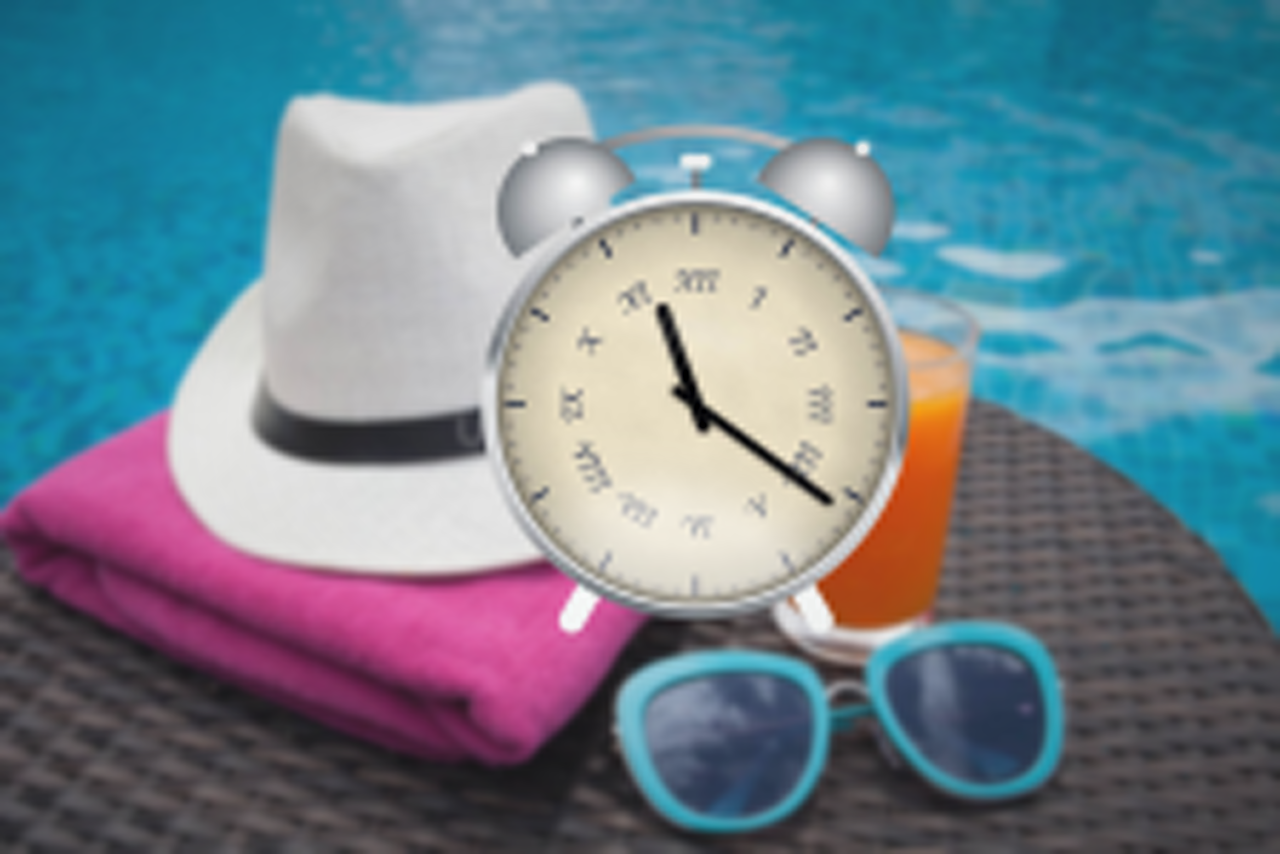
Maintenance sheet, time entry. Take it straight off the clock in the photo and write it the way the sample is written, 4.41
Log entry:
11.21
